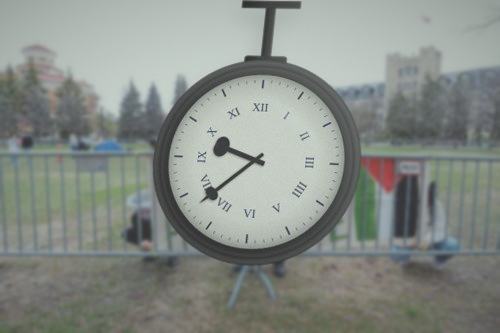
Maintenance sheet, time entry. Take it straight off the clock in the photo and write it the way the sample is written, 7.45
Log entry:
9.38
